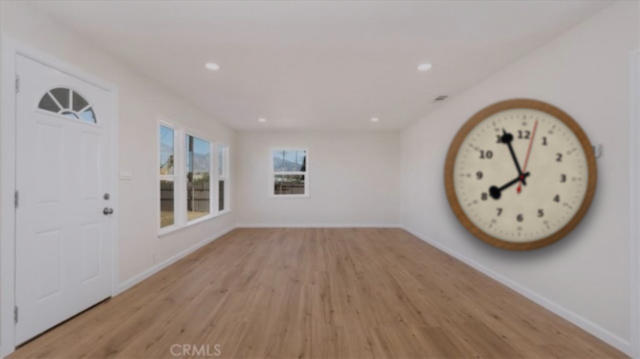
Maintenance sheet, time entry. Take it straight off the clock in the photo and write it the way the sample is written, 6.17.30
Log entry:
7.56.02
